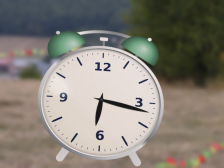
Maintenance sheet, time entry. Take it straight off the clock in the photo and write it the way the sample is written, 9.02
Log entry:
6.17
